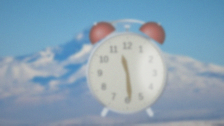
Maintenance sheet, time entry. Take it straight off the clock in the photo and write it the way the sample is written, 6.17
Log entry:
11.29
